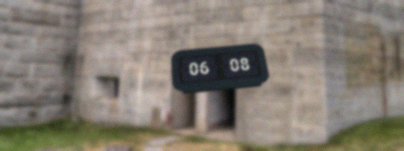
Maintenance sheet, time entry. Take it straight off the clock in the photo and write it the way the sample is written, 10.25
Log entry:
6.08
